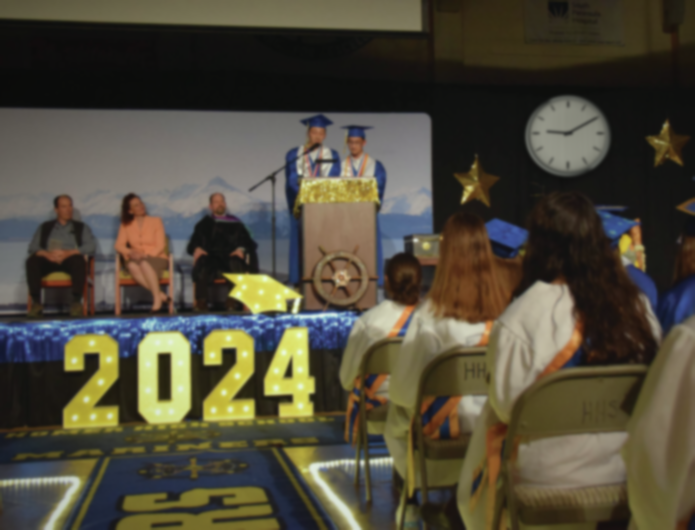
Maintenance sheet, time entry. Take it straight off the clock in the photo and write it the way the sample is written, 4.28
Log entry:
9.10
